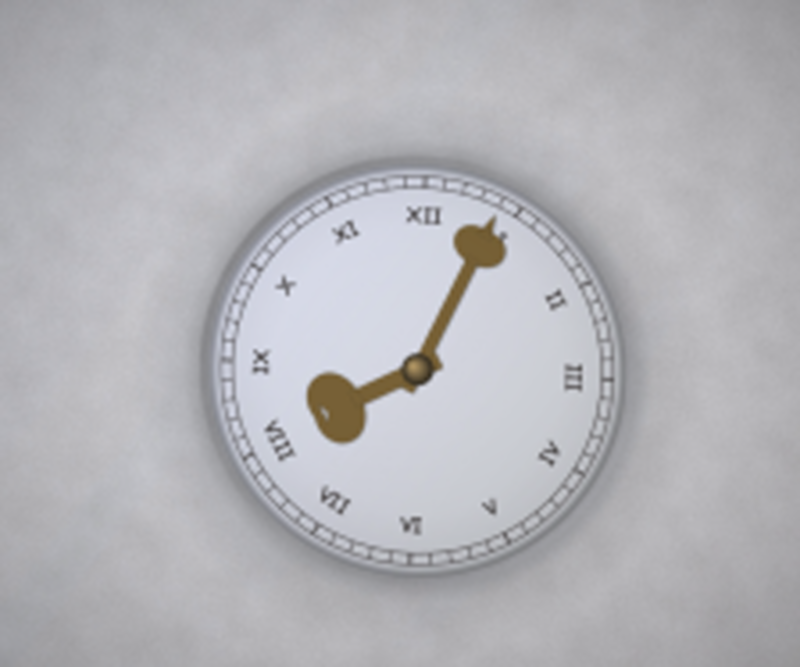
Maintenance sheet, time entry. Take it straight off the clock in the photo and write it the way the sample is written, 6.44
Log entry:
8.04
